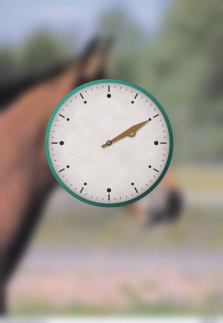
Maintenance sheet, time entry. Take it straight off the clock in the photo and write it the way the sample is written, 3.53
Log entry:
2.10
